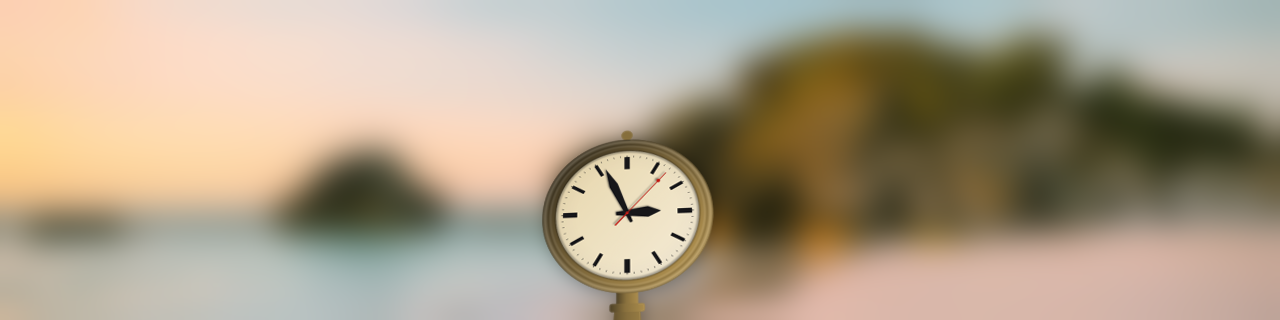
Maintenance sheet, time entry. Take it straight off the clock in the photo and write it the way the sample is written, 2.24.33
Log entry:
2.56.07
